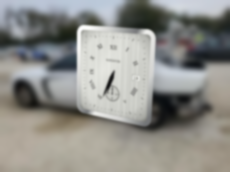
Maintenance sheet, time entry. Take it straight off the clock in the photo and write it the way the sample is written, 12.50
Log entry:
6.34
